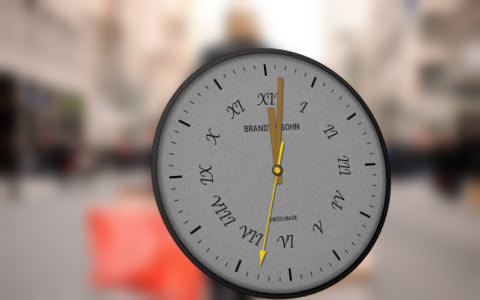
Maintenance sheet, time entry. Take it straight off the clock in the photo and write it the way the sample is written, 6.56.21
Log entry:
12.01.33
